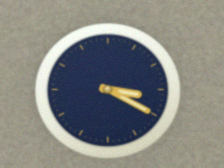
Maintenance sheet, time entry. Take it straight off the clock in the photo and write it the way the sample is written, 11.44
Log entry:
3.20
